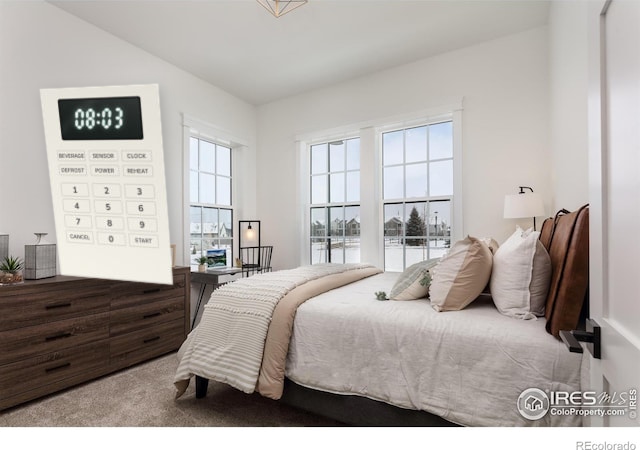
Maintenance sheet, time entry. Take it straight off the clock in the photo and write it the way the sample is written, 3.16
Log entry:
8.03
